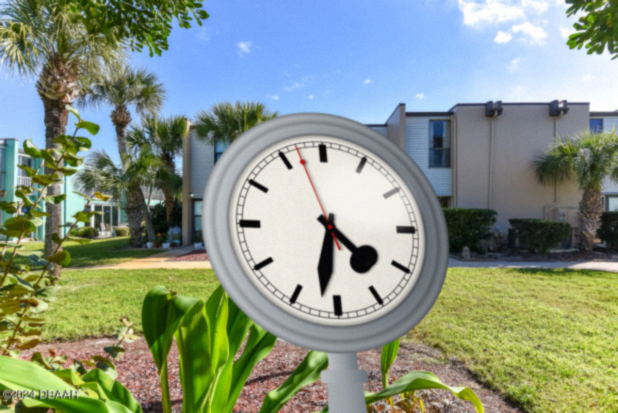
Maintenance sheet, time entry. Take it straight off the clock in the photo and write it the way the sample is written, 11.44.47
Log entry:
4.31.57
